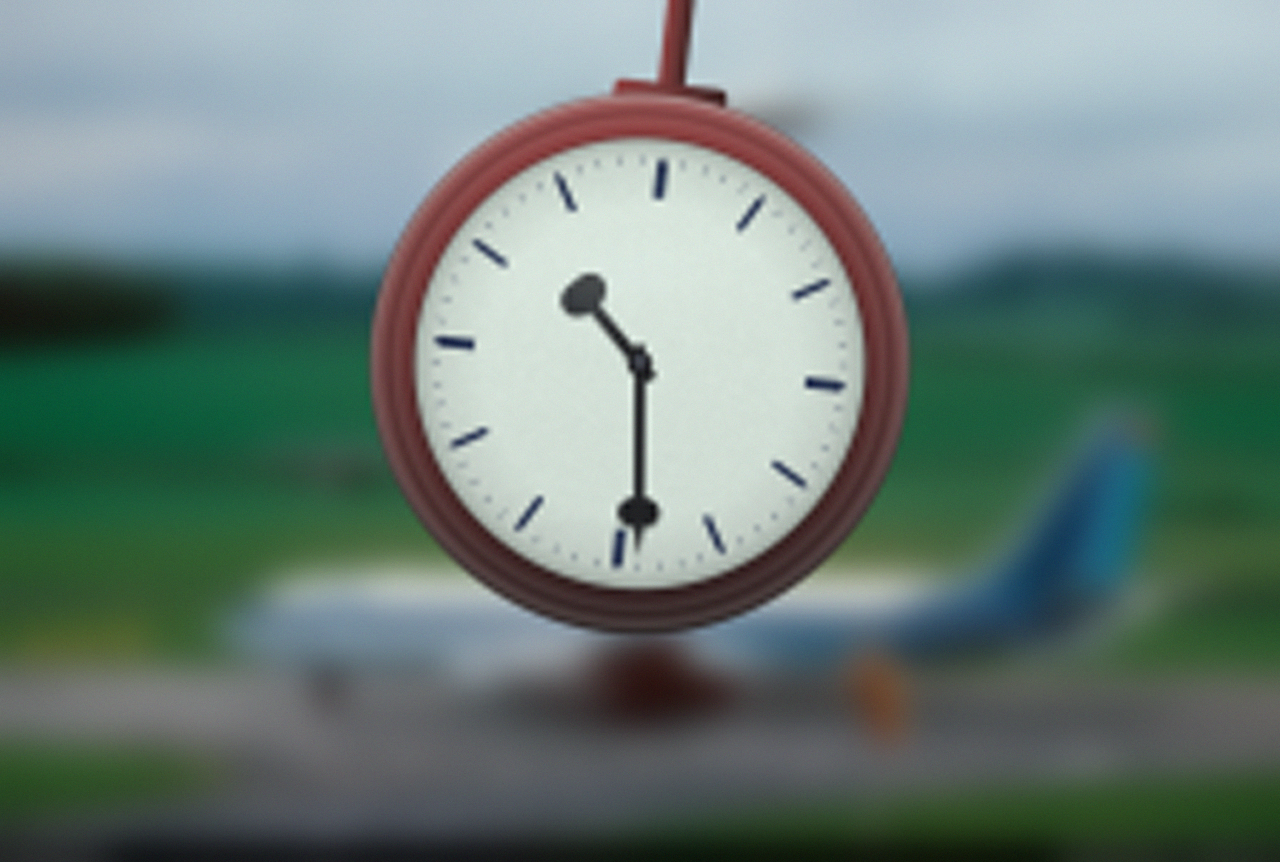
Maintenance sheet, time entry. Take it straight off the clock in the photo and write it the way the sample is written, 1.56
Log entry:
10.29
